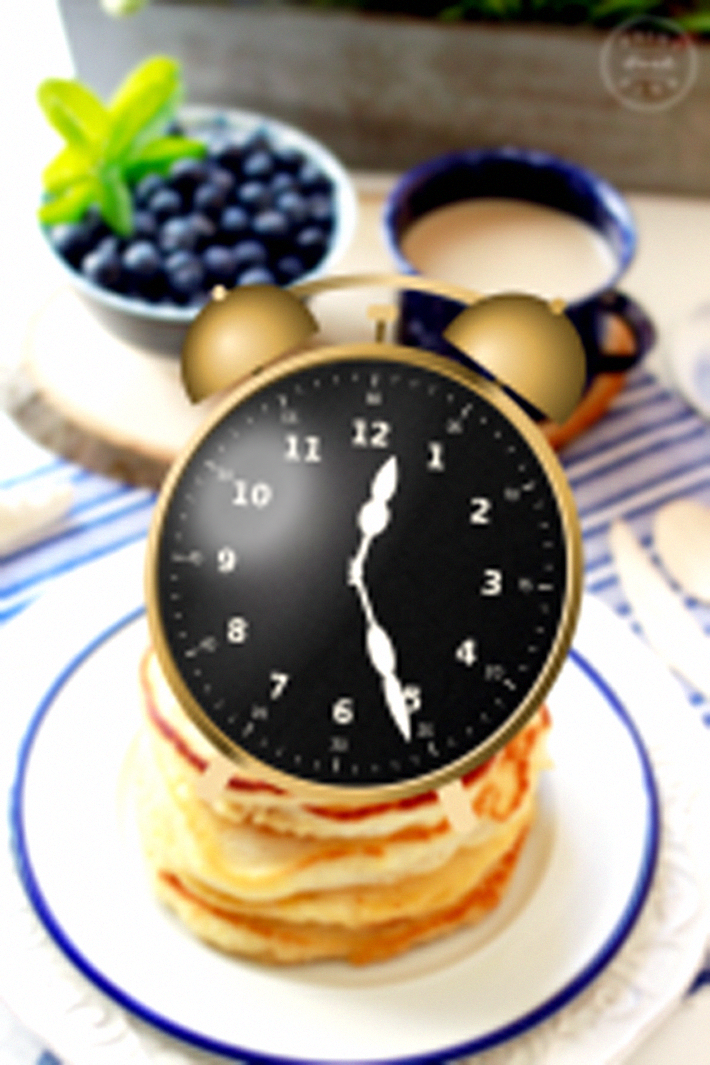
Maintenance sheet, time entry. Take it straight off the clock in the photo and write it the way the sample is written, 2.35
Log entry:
12.26
